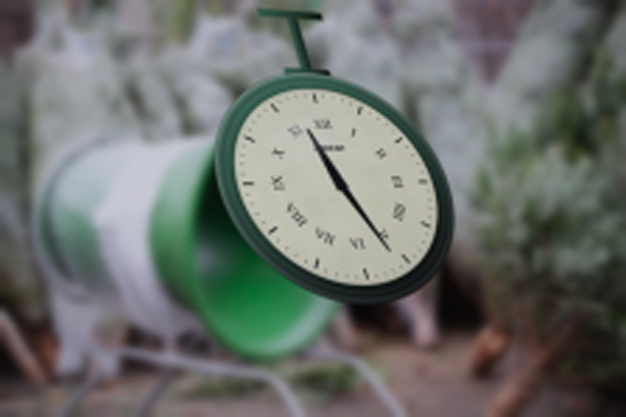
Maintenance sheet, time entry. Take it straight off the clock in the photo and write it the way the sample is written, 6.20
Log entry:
11.26
